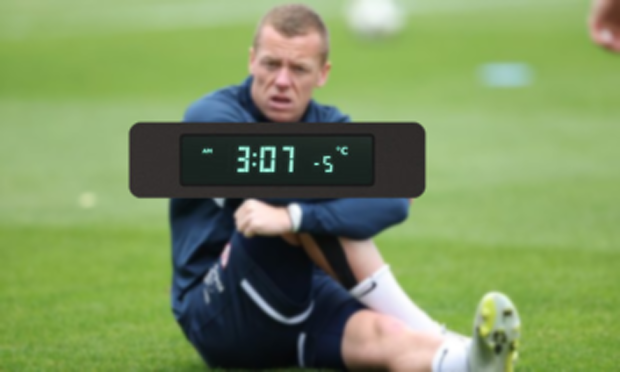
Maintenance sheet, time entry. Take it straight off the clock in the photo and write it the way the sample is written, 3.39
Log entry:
3.07
